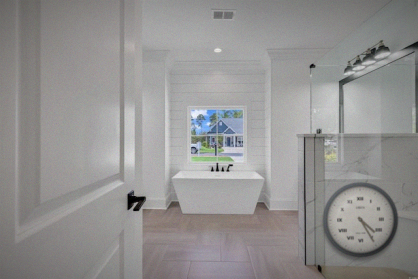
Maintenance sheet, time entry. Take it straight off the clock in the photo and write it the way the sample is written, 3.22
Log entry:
4.25
